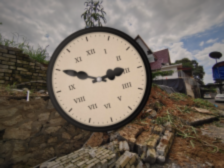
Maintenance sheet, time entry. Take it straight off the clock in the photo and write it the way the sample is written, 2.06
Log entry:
2.50
